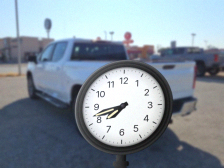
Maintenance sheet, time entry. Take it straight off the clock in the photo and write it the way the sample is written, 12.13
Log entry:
7.42
